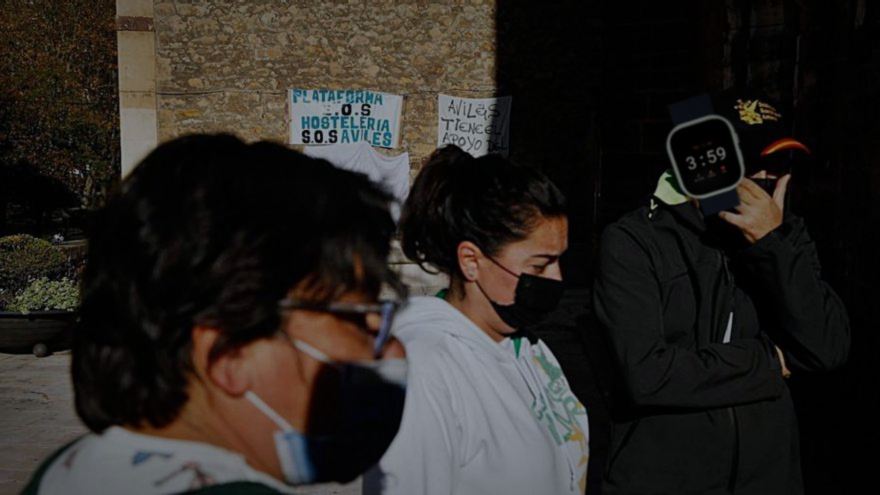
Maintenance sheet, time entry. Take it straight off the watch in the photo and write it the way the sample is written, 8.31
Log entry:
3.59
